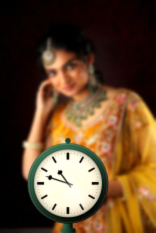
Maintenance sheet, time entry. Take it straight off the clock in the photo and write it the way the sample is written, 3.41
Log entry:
10.48
